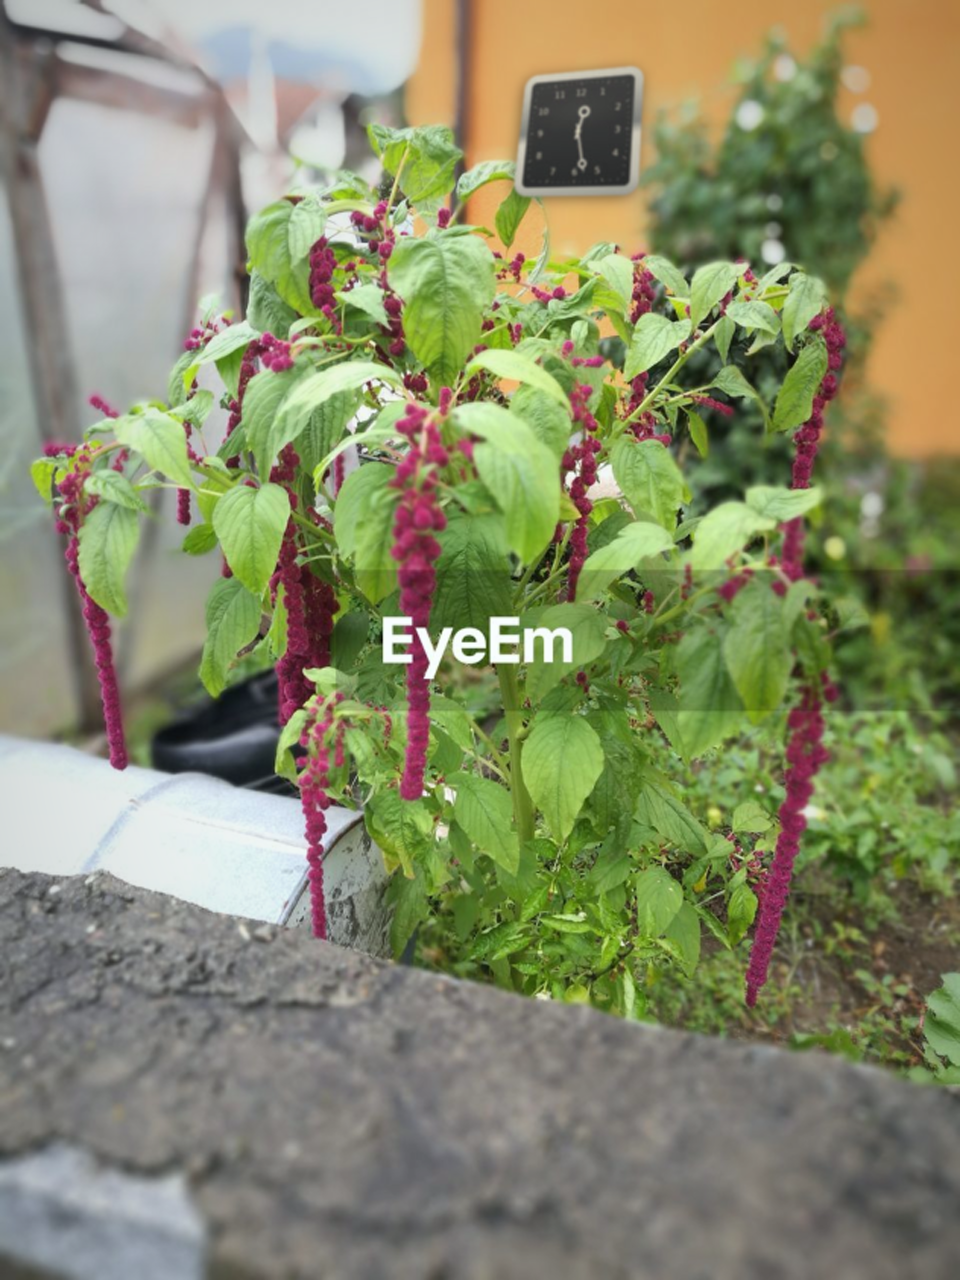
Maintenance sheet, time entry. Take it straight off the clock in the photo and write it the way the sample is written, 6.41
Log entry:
12.28
